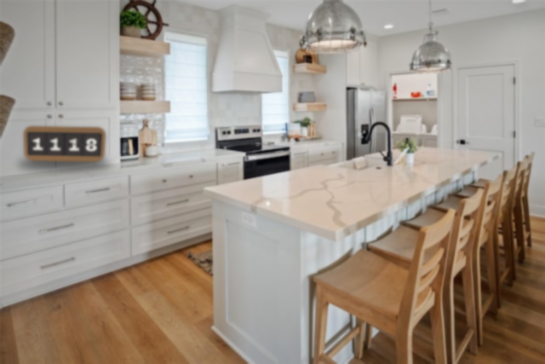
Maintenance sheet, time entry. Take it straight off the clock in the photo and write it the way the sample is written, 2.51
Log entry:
11.18
